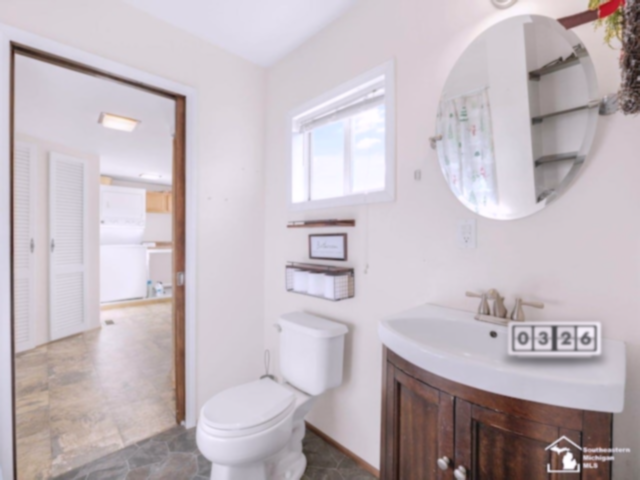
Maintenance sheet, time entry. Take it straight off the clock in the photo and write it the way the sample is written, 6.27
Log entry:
3.26
